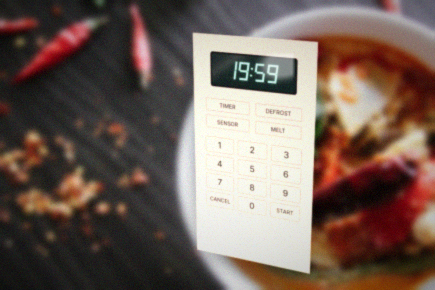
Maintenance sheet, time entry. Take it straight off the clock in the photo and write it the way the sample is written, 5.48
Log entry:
19.59
